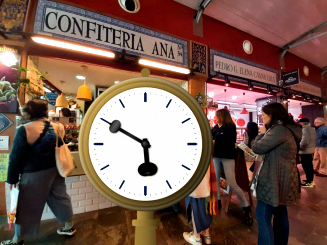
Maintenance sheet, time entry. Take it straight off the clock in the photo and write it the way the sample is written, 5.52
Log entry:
5.50
